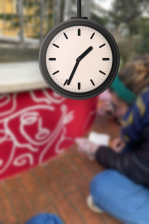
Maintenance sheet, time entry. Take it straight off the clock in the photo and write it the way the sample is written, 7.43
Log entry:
1.34
